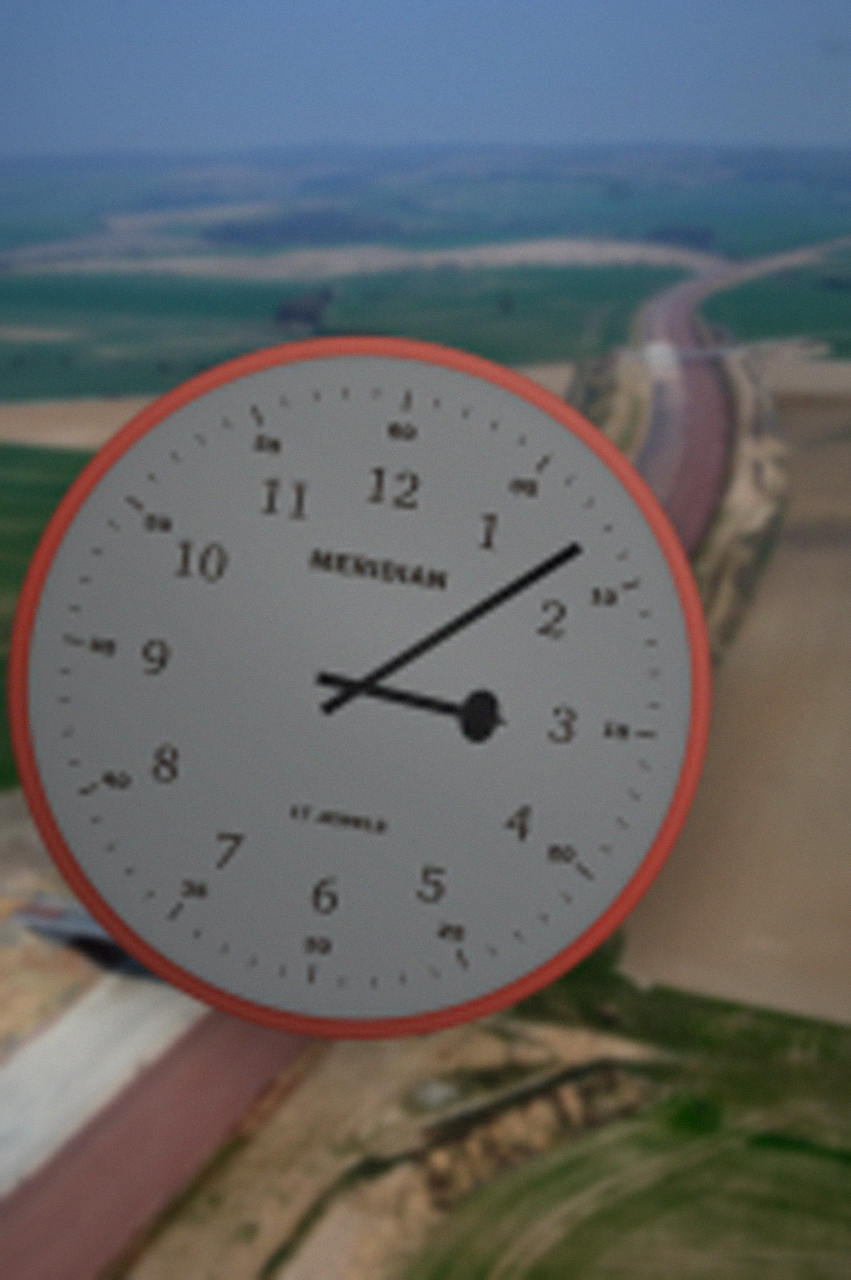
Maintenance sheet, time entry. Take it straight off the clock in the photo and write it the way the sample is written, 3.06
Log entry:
3.08
